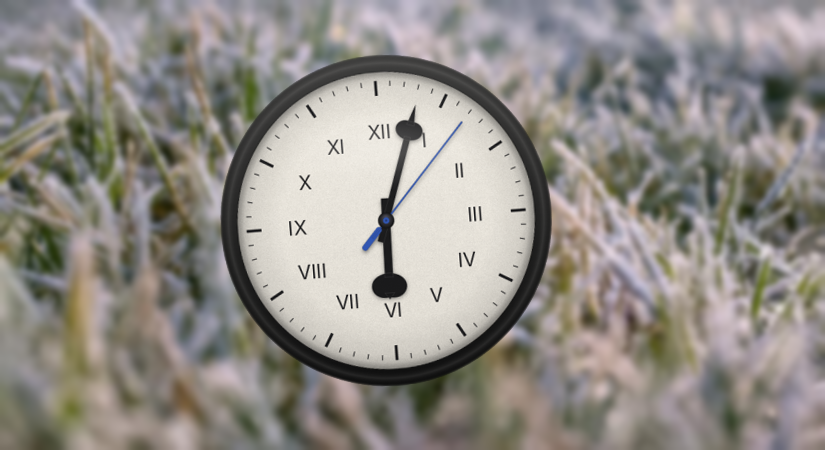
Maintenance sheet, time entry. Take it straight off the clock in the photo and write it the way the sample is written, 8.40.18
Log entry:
6.03.07
